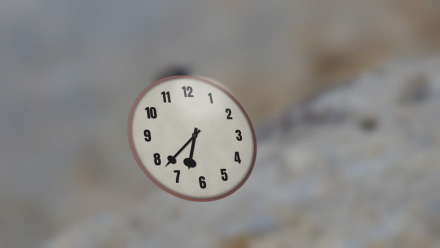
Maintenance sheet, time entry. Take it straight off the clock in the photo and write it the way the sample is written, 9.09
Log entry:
6.38
